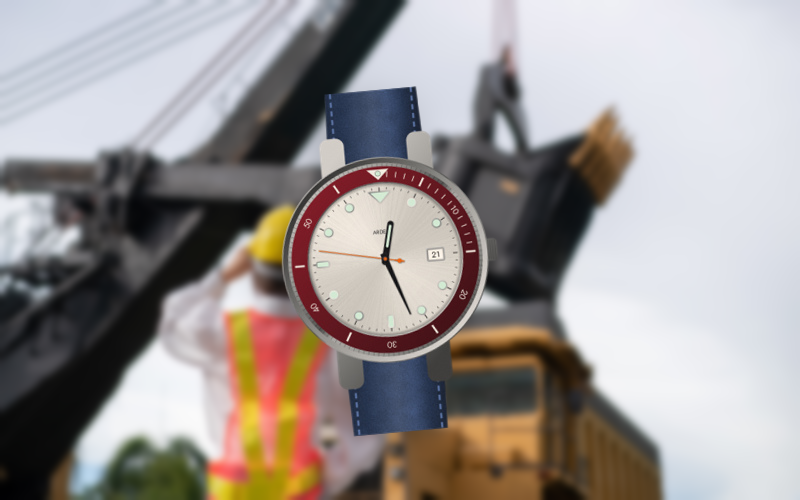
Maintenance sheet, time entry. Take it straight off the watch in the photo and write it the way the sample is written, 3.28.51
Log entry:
12.26.47
